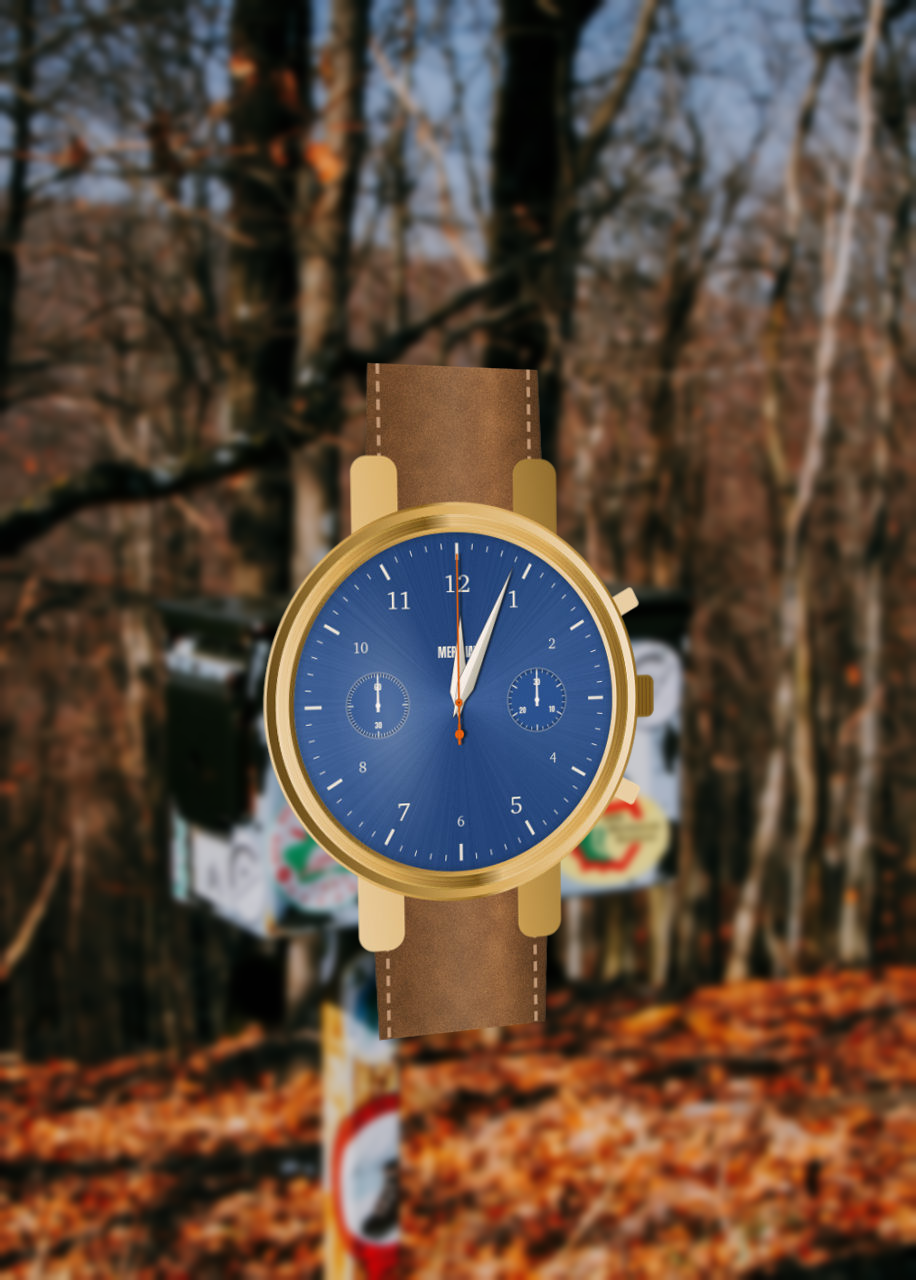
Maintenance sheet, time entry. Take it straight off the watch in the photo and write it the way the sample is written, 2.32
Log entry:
12.04
